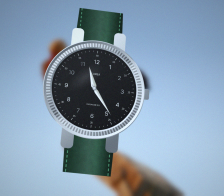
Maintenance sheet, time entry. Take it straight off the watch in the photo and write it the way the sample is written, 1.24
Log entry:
11.24
